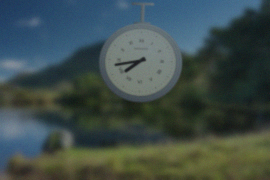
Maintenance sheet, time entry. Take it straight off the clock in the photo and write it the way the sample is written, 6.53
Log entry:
7.43
